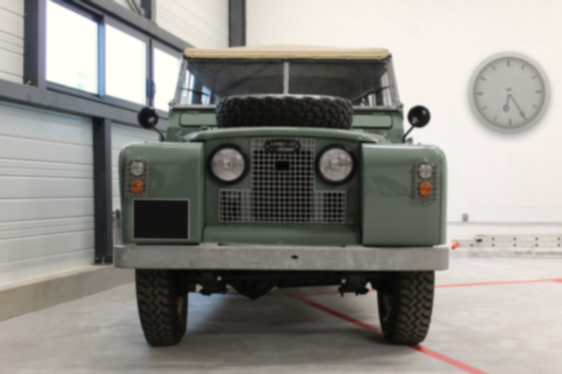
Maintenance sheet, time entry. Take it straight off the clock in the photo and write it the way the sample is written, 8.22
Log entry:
6.25
